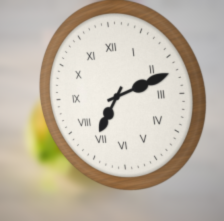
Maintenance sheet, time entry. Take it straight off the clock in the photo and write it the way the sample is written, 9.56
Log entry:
7.12
